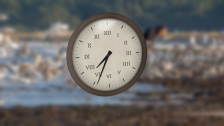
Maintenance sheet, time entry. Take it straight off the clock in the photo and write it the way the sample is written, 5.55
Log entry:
7.34
